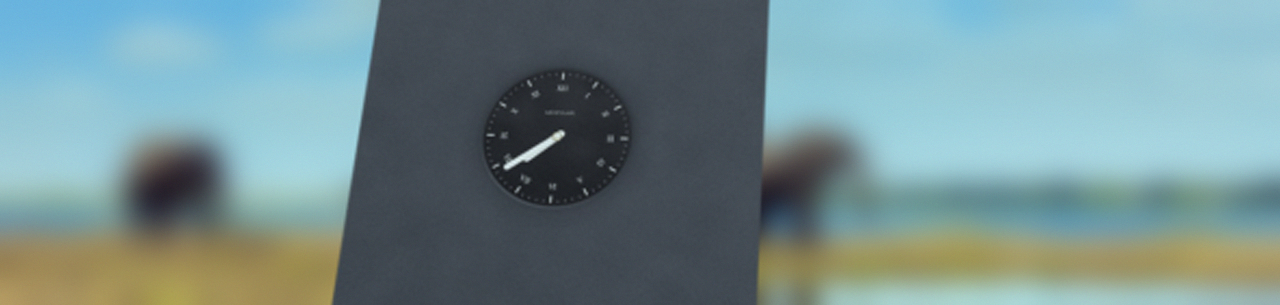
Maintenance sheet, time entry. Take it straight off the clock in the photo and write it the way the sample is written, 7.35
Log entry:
7.39
